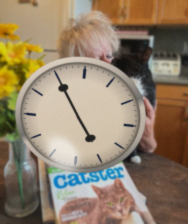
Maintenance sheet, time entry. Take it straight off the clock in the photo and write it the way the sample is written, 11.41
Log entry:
4.55
